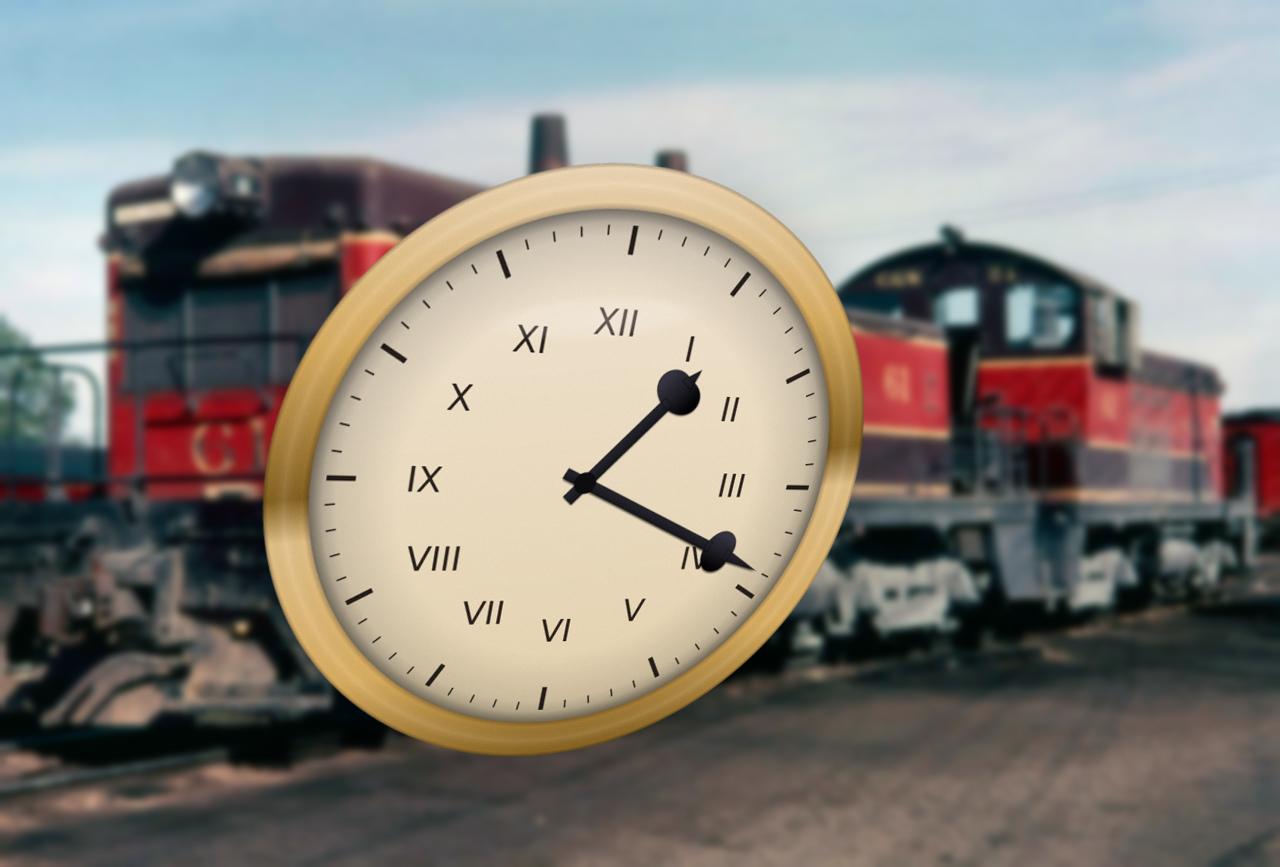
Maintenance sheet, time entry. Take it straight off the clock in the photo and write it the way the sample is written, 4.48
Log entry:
1.19
